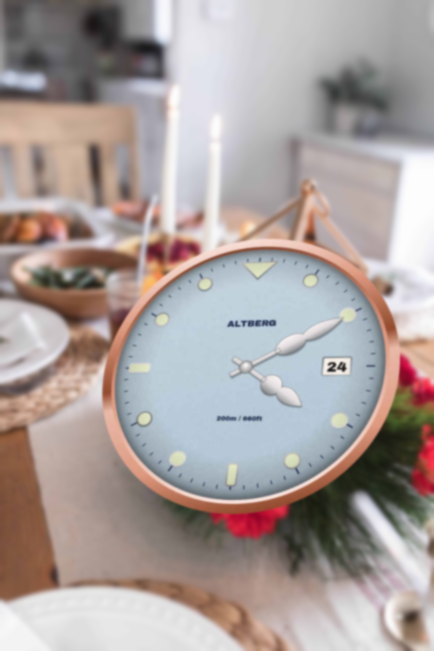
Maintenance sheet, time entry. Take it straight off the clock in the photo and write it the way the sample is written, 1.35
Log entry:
4.10
